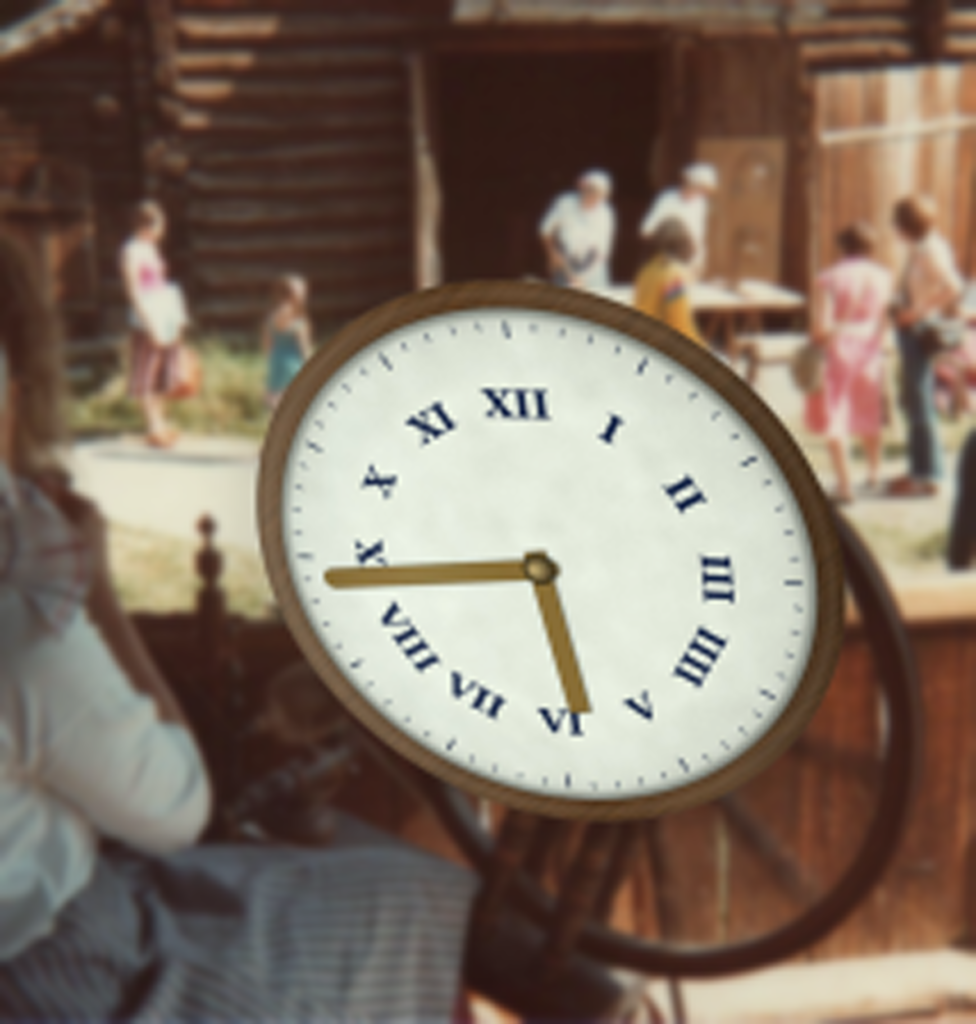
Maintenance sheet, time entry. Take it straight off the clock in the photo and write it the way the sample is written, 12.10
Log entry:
5.44
